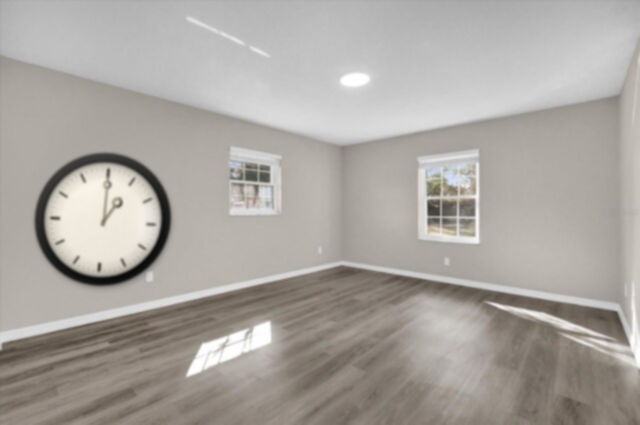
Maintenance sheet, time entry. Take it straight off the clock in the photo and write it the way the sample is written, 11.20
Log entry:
1.00
